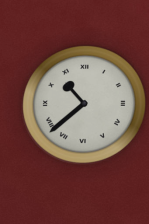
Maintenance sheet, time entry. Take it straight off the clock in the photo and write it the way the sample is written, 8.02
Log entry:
10.38
